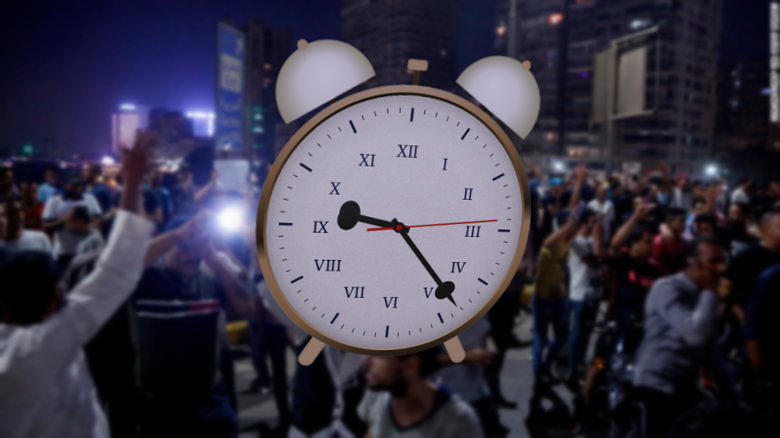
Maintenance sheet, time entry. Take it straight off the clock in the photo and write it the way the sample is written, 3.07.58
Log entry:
9.23.14
